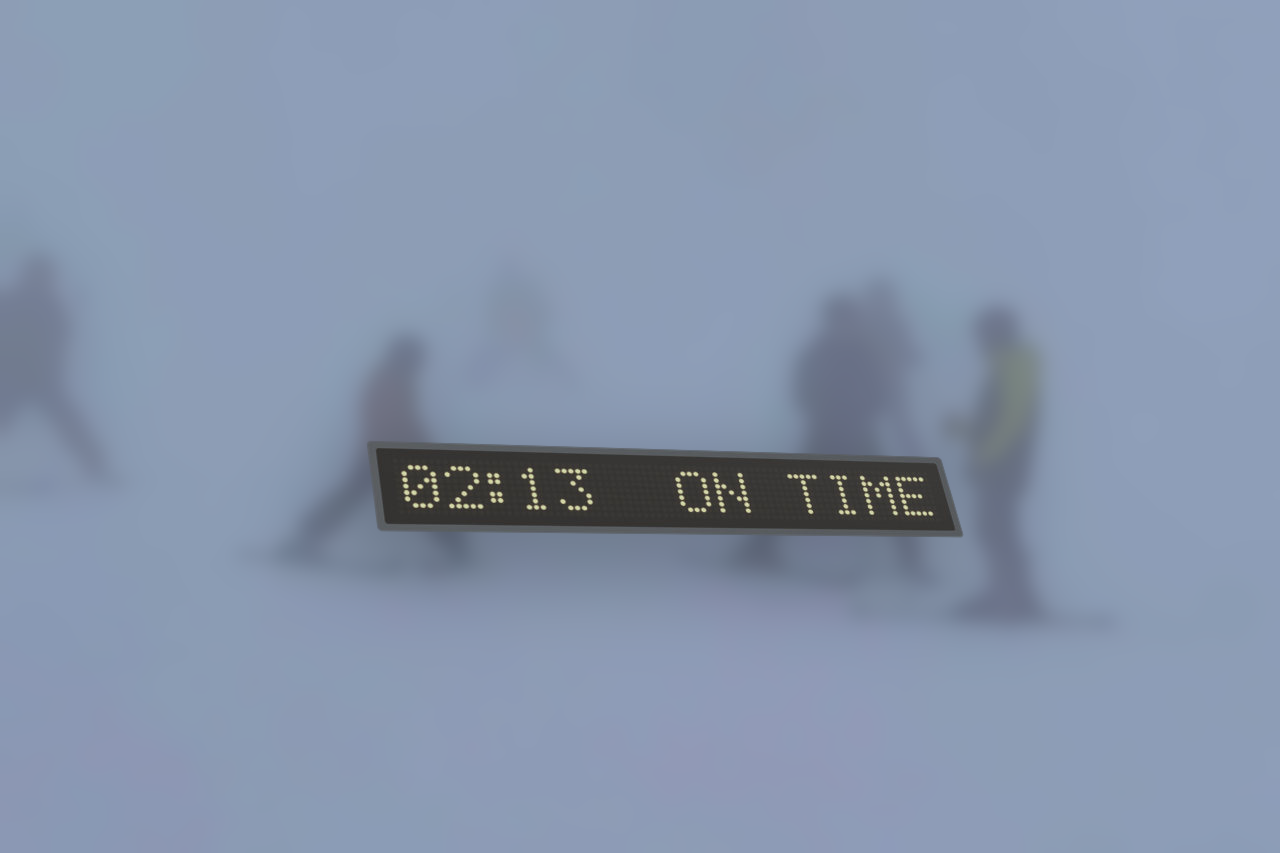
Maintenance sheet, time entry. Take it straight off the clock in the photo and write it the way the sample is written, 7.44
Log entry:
2.13
